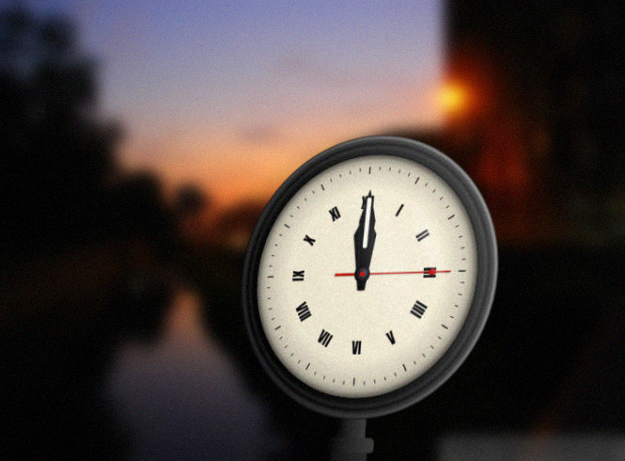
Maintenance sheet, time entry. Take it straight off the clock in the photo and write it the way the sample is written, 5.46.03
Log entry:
12.00.15
